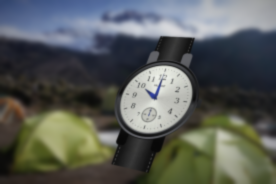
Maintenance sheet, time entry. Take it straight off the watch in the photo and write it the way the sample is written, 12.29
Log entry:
10.00
